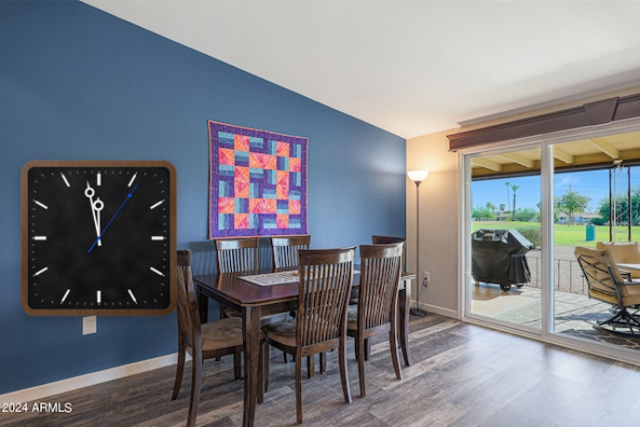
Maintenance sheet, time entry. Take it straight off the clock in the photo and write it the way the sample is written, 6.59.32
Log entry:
11.58.06
